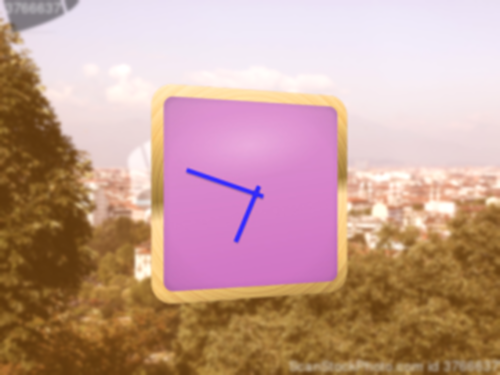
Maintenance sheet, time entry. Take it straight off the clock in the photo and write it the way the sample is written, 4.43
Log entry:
6.48
